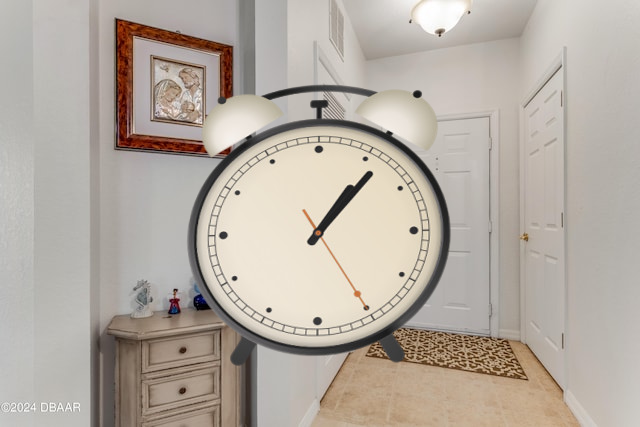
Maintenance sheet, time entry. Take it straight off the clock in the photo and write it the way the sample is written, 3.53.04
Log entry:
1.06.25
